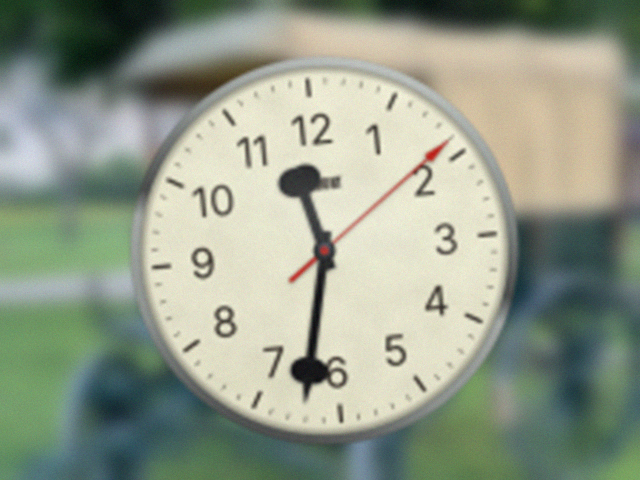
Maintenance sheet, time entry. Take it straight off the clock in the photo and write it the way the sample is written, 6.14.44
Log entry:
11.32.09
